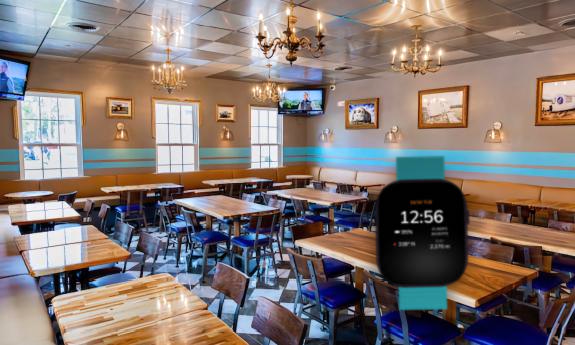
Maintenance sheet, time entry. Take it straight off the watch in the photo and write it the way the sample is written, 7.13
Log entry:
12.56
